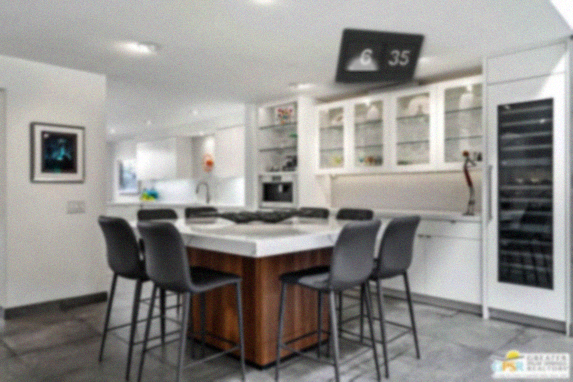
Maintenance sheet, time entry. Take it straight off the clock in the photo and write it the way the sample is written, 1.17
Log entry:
6.35
